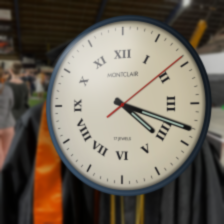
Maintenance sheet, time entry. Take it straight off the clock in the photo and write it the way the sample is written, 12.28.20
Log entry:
4.18.09
